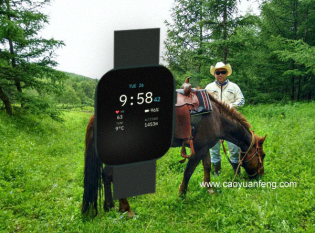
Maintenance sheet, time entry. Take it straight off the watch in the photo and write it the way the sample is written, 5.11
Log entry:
9.58
